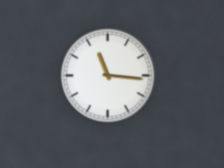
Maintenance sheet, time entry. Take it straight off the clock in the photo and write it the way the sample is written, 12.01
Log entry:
11.16
